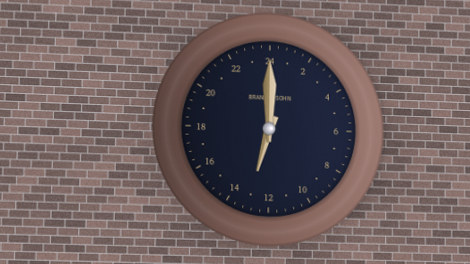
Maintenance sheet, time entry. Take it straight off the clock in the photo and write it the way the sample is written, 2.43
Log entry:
13.00
